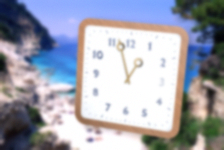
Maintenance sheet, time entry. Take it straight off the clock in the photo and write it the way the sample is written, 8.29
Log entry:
12.57
